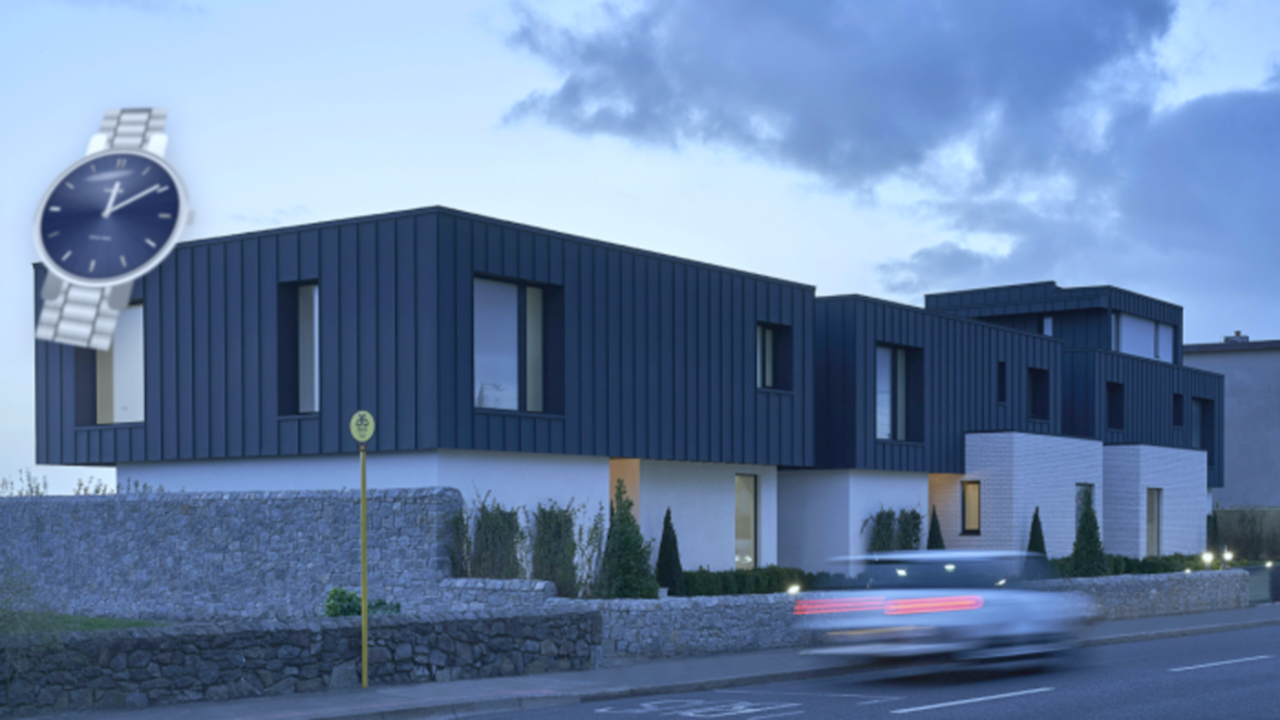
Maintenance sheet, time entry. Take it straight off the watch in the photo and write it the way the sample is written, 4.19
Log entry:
12.09
